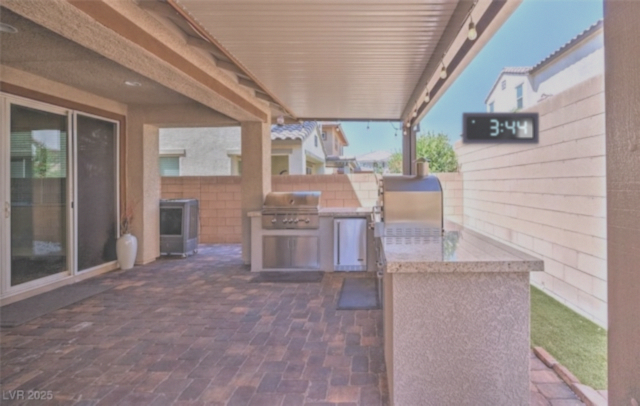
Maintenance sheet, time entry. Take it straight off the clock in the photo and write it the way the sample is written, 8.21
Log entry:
3.44
